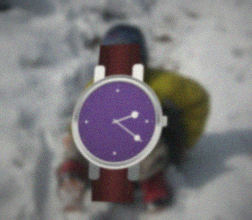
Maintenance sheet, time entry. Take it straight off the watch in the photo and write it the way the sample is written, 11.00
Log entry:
2.21
